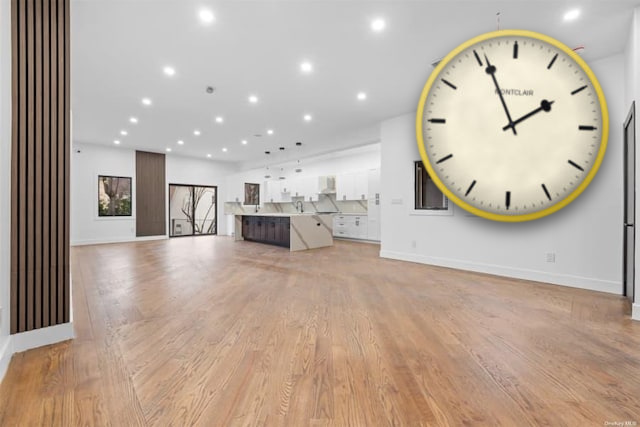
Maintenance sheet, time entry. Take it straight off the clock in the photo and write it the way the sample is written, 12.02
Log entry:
1.56
